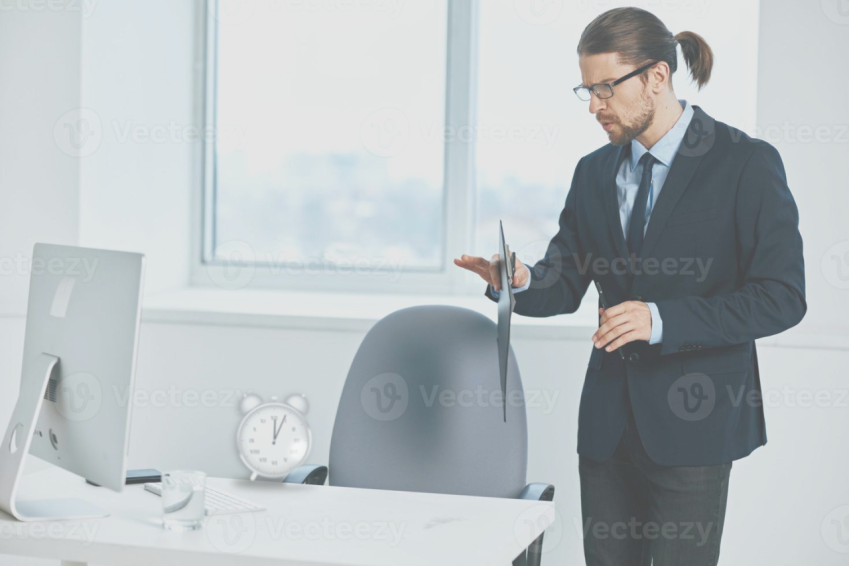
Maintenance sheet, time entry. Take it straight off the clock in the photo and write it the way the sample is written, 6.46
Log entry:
12.04
